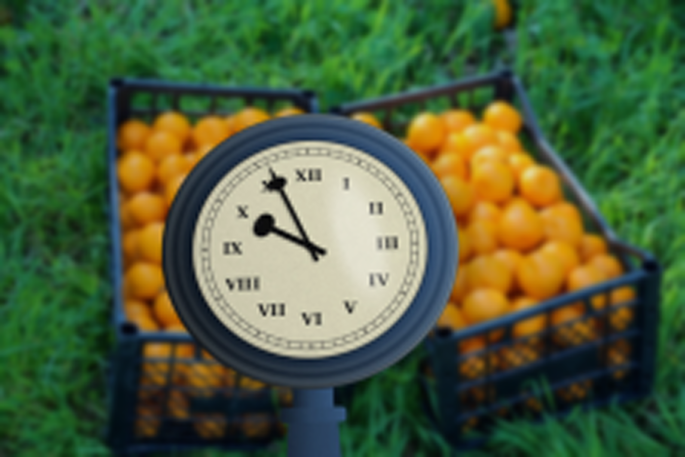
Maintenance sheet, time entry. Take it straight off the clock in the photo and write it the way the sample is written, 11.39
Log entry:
9.56
